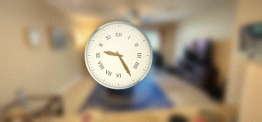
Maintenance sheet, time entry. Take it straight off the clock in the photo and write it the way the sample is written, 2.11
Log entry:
9.25
